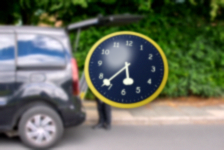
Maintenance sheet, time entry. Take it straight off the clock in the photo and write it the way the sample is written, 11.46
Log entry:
5.37
